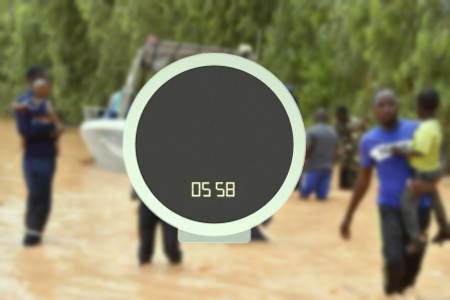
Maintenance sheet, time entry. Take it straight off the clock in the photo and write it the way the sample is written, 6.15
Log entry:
5.58
